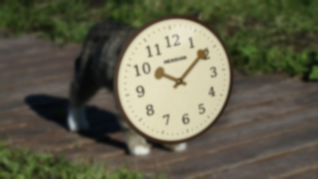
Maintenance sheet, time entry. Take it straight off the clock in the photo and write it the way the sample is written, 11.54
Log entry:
10.09
